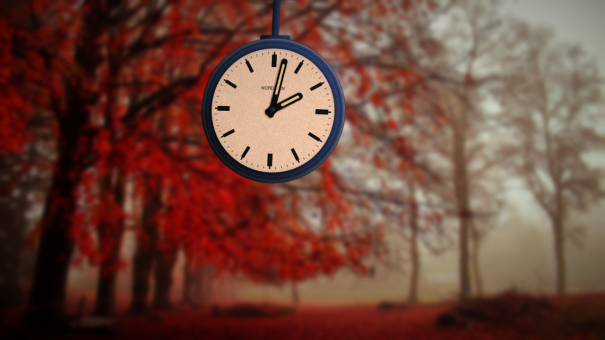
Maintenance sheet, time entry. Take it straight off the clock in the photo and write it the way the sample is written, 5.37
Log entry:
2.02
